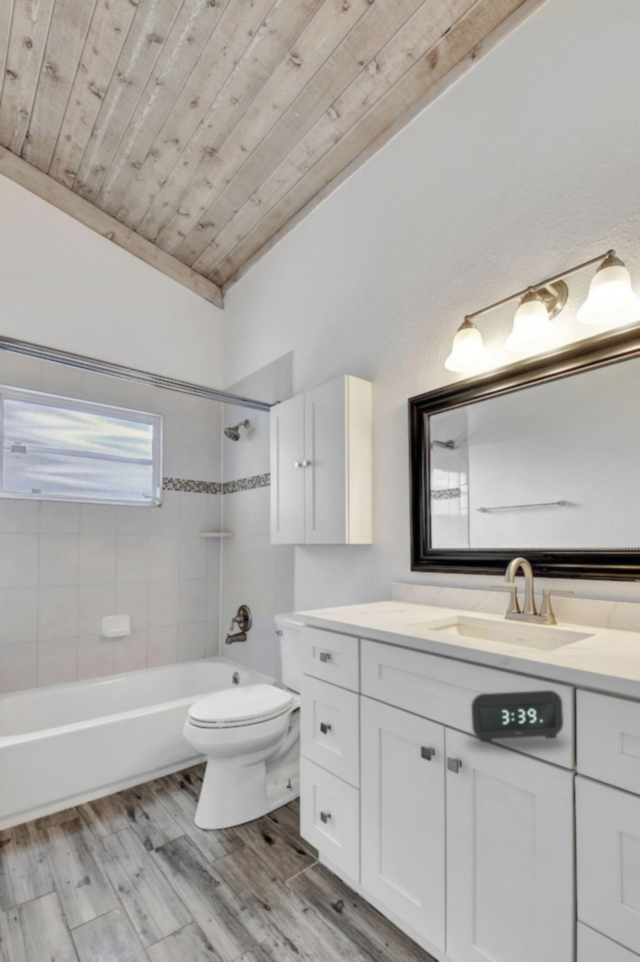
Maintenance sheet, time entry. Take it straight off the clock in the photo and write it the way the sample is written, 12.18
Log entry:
3.39
